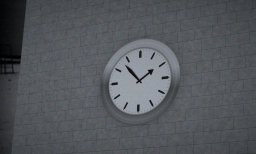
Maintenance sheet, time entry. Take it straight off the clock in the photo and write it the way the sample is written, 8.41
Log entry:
1.53
